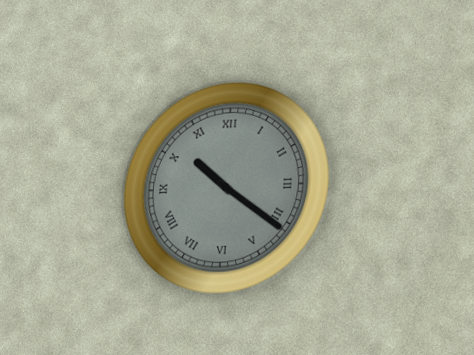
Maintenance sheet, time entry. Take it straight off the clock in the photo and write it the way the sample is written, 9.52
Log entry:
10.21
